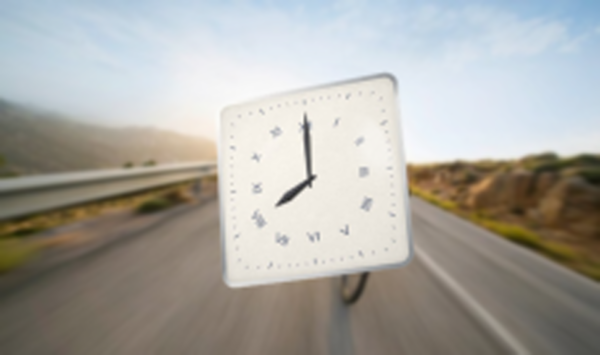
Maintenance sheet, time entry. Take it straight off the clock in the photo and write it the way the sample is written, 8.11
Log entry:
8.00
